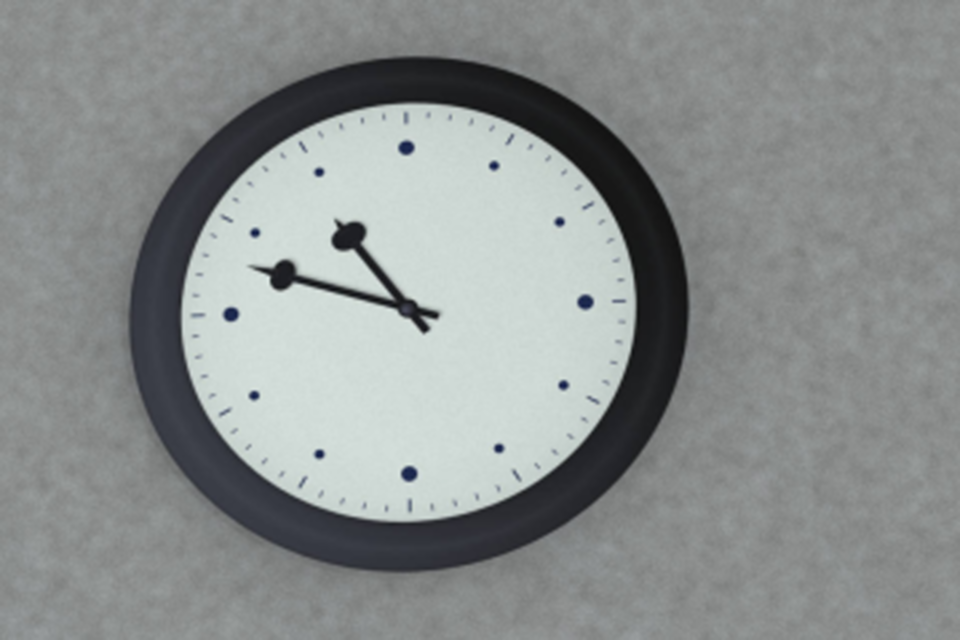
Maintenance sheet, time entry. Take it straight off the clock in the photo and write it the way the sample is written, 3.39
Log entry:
10.48
